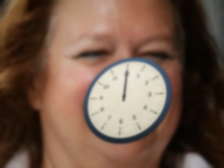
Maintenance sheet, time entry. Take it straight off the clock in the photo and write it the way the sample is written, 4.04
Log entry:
12.00
